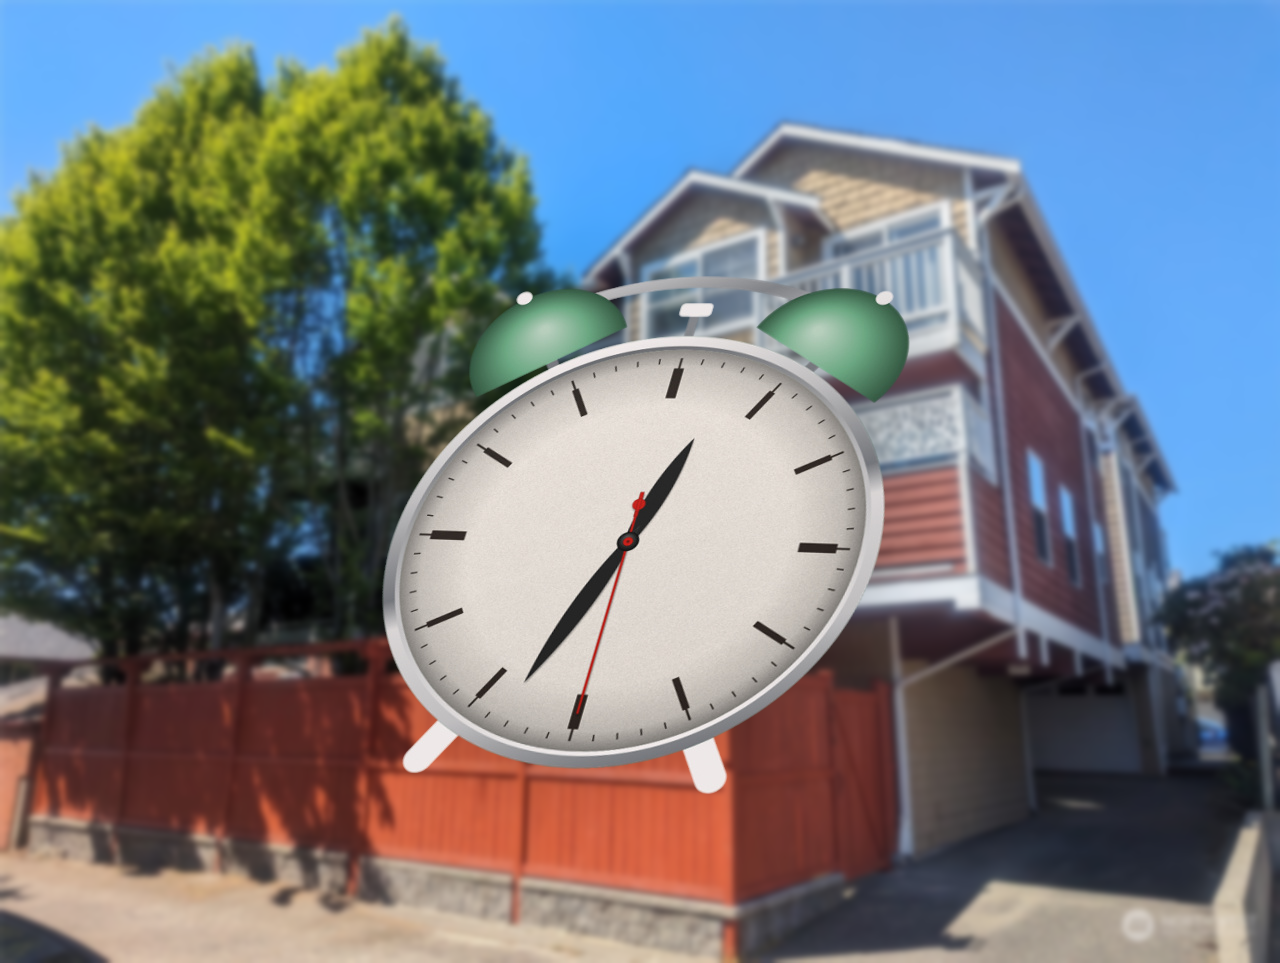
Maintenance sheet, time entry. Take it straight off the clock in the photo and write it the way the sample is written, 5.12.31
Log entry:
12.33.30
